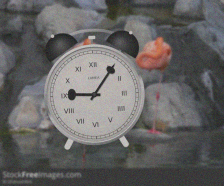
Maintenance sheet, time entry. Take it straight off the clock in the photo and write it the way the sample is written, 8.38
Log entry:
9.06
